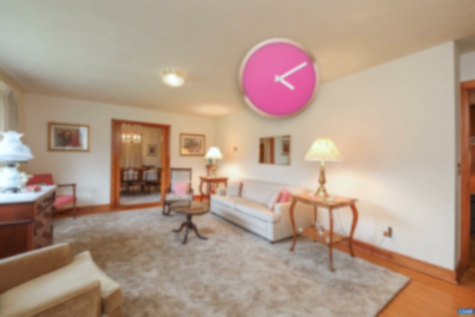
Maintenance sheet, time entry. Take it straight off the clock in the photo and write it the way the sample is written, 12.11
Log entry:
4.10
